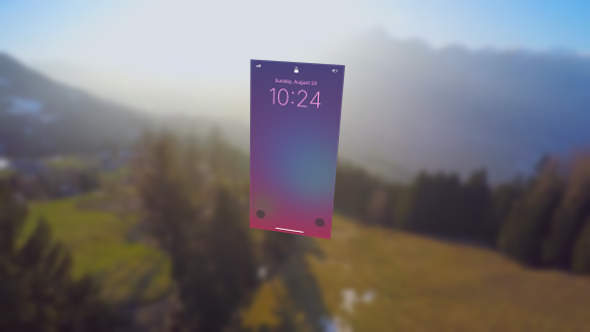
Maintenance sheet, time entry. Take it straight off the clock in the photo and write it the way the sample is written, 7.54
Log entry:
10.24
